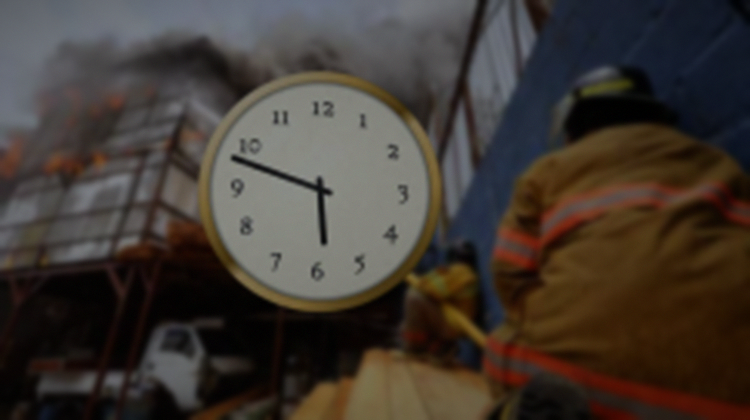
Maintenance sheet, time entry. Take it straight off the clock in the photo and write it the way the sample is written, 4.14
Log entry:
5.48
